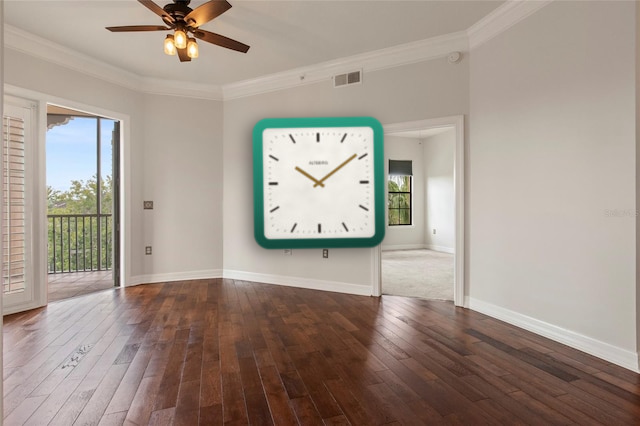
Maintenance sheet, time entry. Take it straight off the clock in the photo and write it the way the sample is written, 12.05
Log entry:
10.09
